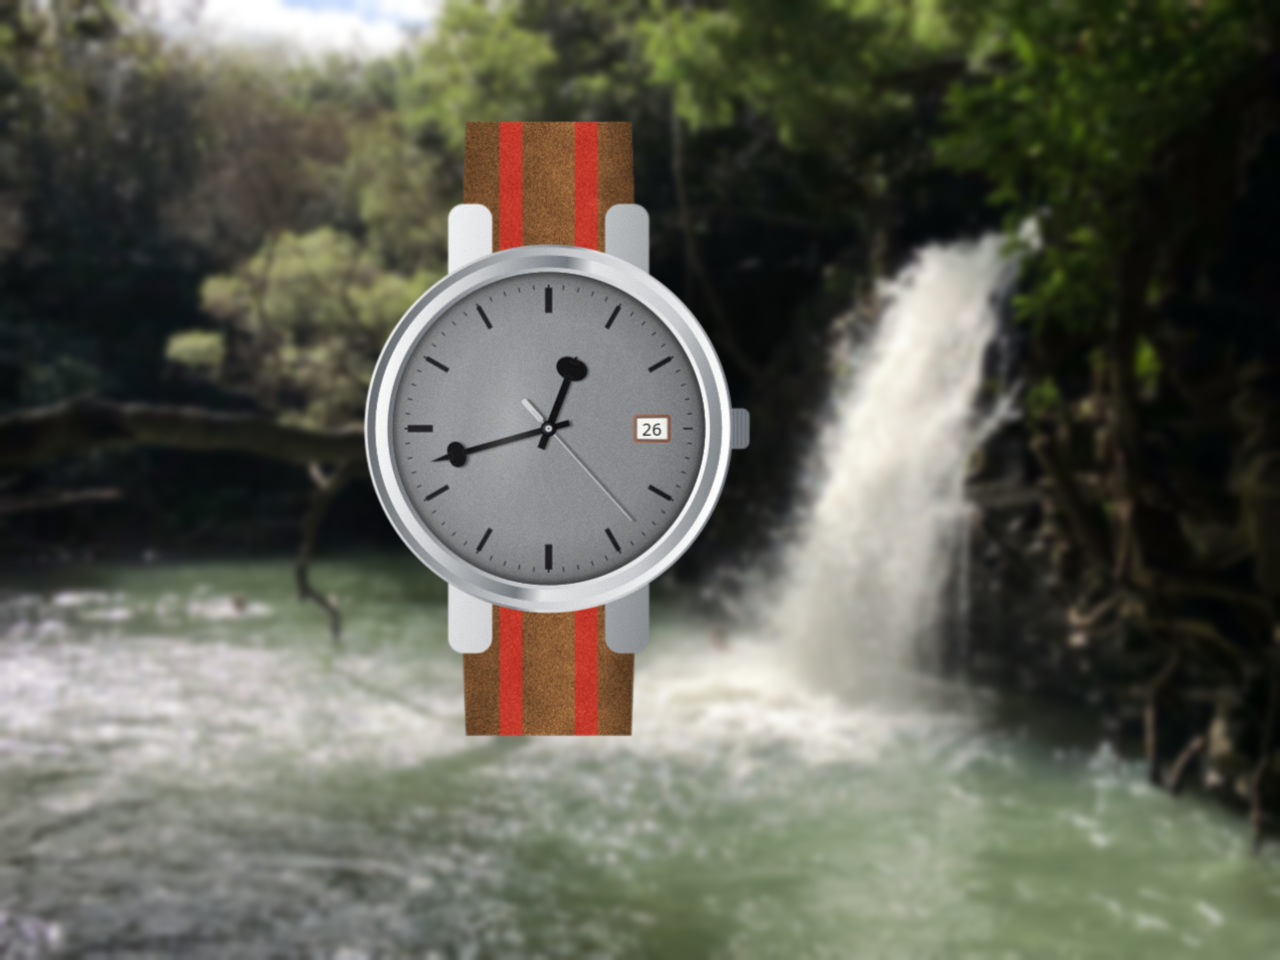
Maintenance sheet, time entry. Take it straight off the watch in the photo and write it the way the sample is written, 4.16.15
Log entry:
12.42.23
